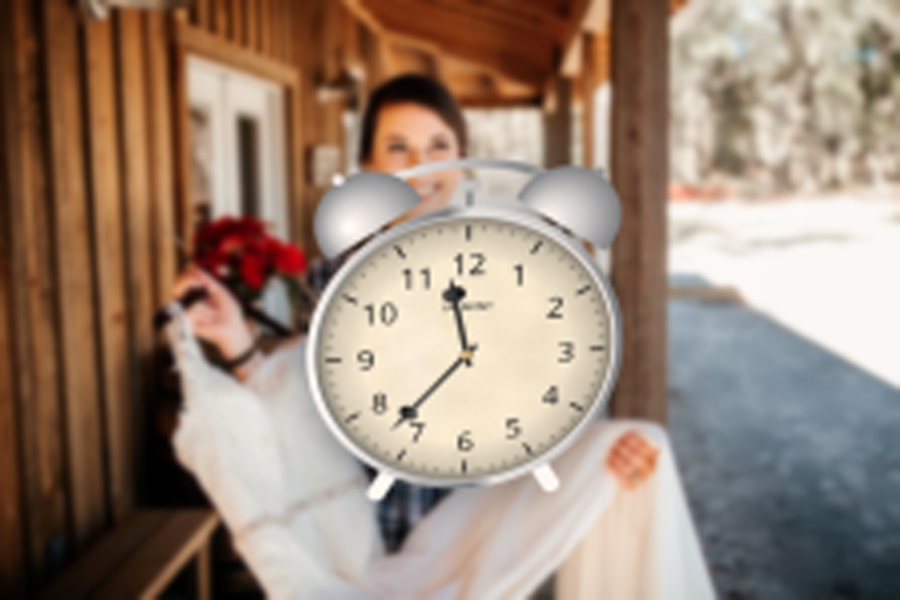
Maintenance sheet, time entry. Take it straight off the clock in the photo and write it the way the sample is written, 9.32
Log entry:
11.37
